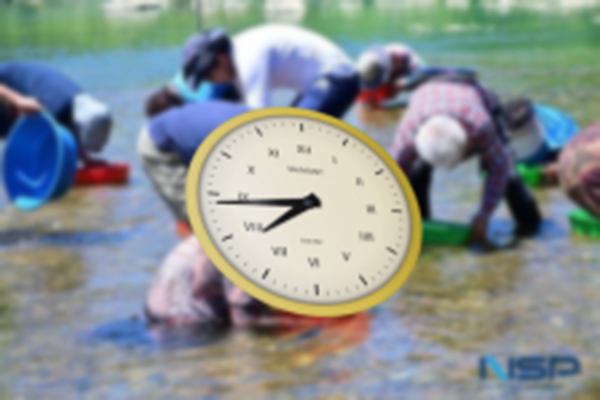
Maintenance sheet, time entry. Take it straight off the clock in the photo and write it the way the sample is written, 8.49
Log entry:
7.44
